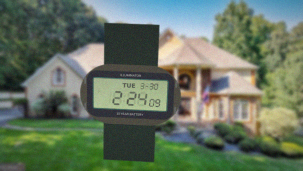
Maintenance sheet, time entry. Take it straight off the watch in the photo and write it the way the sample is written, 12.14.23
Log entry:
2.24.09
